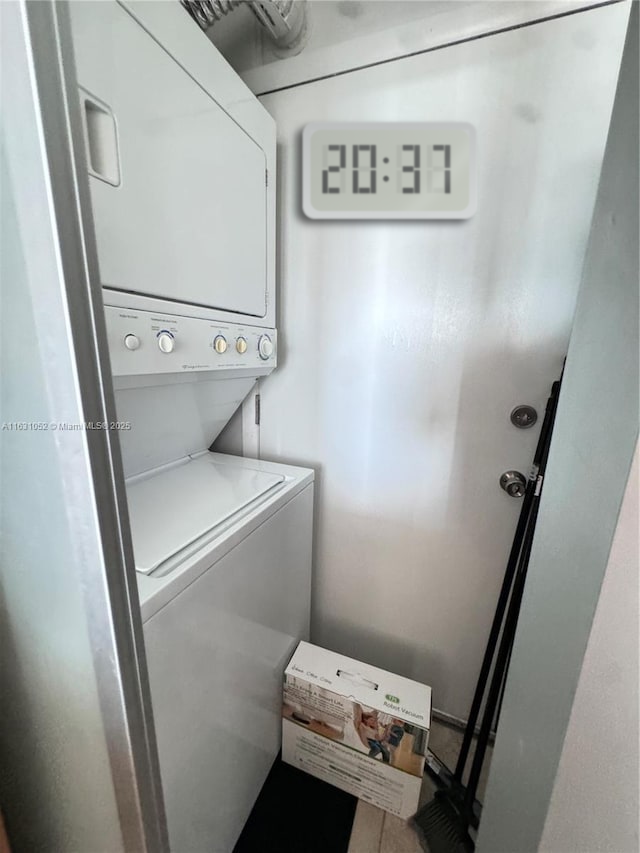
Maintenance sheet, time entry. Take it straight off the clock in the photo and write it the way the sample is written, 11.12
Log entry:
20.37
